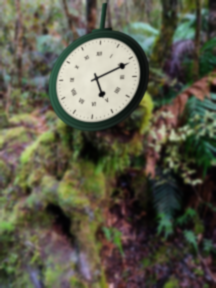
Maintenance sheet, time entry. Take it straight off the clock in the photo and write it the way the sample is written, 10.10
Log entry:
5.11
